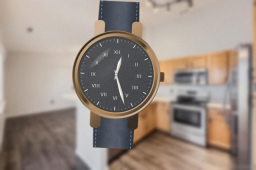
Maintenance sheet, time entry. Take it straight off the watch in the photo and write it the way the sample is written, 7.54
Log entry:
12.27
